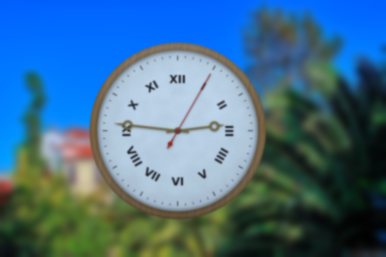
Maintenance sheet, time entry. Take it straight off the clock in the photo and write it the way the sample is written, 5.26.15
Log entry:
2.46.05
